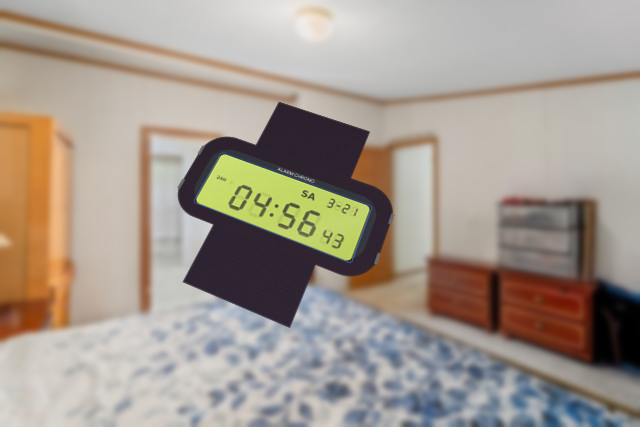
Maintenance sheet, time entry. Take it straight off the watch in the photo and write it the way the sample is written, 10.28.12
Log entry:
4.56.43
